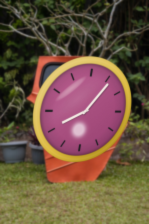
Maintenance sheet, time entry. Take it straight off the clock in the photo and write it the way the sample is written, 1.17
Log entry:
8.06
